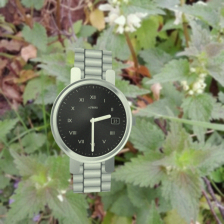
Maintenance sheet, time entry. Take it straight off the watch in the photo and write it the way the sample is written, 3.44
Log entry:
2.30
